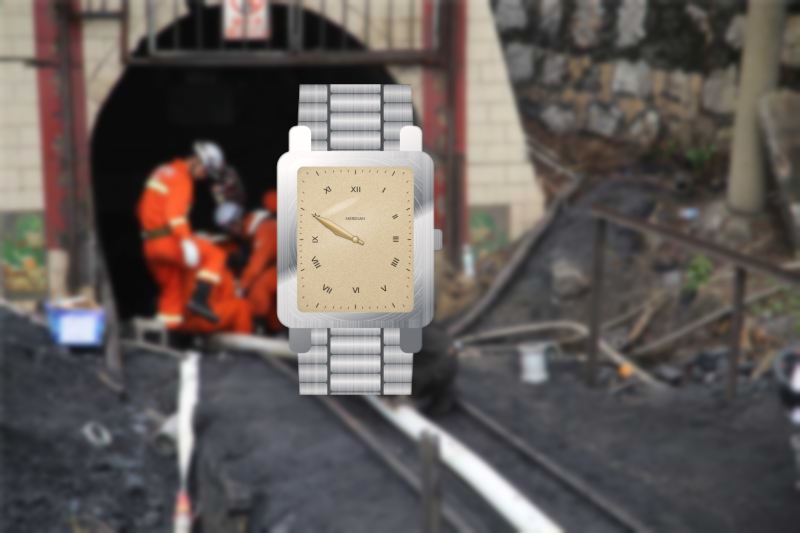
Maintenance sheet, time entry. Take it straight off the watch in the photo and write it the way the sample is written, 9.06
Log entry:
9.50
